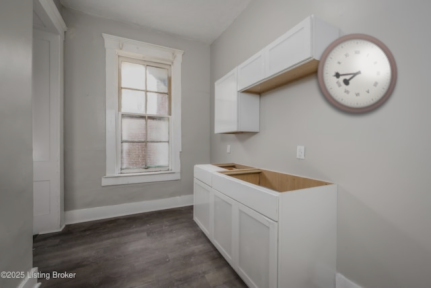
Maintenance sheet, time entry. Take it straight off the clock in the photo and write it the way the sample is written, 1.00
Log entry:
7.44
